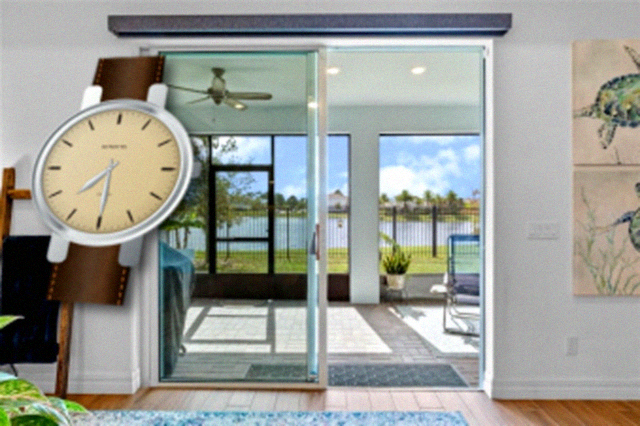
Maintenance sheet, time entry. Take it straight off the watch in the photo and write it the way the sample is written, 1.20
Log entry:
7.30
